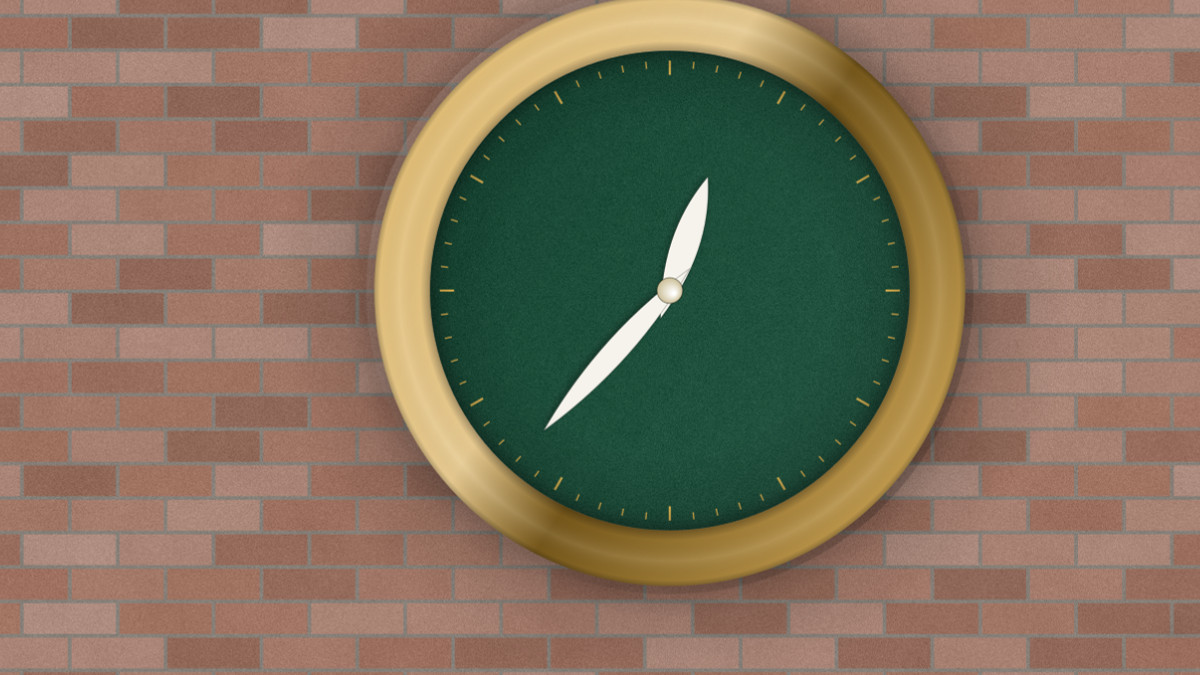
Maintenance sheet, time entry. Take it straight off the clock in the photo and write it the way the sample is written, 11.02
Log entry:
12.37
